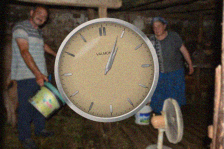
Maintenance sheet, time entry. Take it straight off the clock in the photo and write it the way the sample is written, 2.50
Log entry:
1.04
